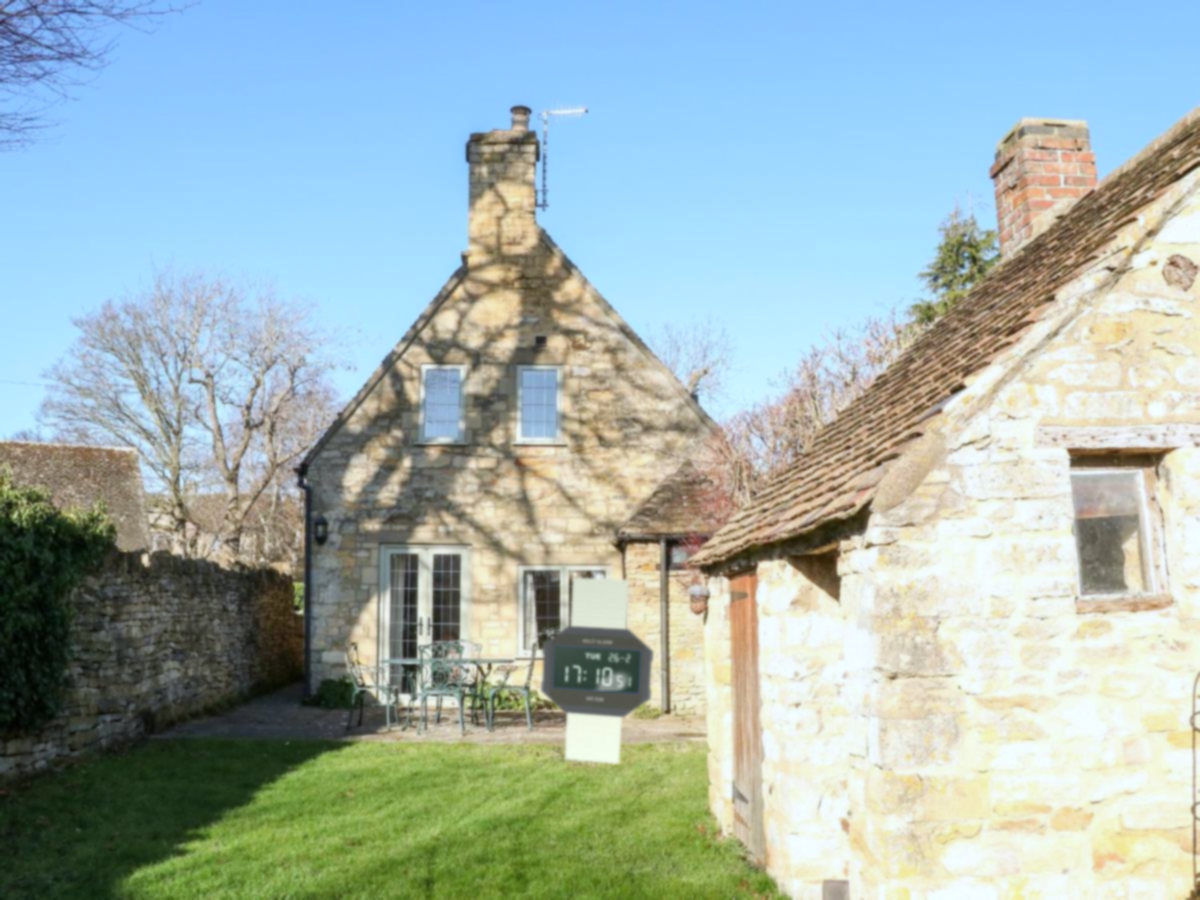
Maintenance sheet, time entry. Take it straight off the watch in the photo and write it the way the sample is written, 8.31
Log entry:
17.10
